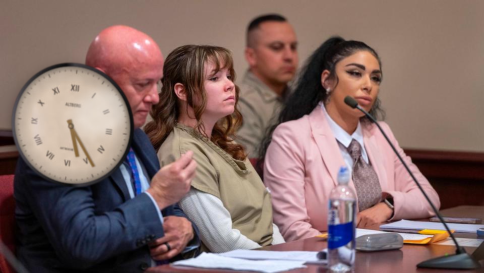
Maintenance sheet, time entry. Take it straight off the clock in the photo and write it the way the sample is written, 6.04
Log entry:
5.24
